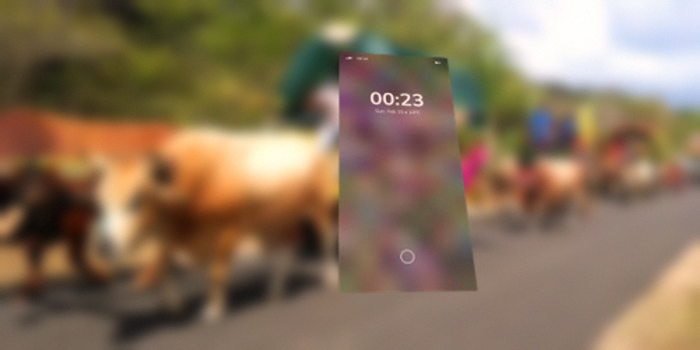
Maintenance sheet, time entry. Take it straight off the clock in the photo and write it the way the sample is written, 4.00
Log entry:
0.23
